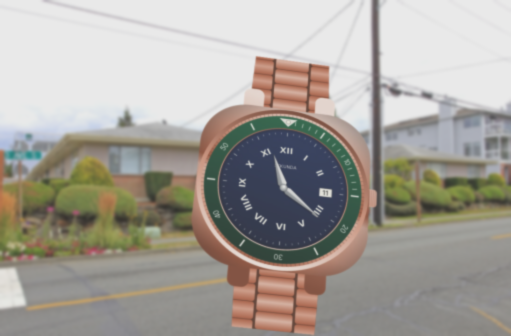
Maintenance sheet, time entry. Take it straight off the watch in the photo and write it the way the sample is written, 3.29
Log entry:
11.21
